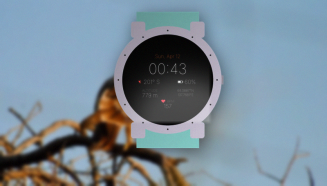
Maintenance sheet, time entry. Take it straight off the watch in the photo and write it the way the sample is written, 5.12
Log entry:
0.43
